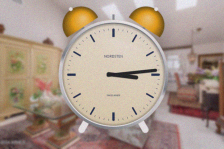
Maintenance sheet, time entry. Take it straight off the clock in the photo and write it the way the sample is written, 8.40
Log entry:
3.14
